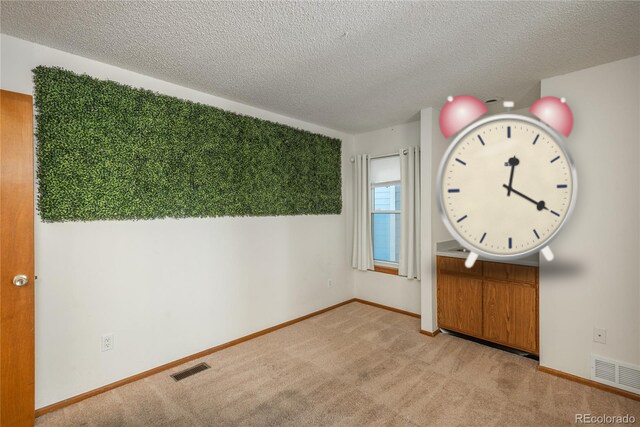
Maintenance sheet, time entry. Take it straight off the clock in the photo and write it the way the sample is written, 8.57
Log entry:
12.20
